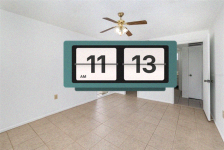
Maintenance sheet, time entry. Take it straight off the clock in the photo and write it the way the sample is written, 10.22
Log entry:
11.13
